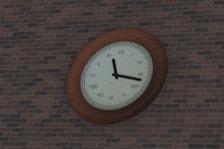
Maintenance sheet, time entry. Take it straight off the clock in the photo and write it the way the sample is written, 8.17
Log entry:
11.17
